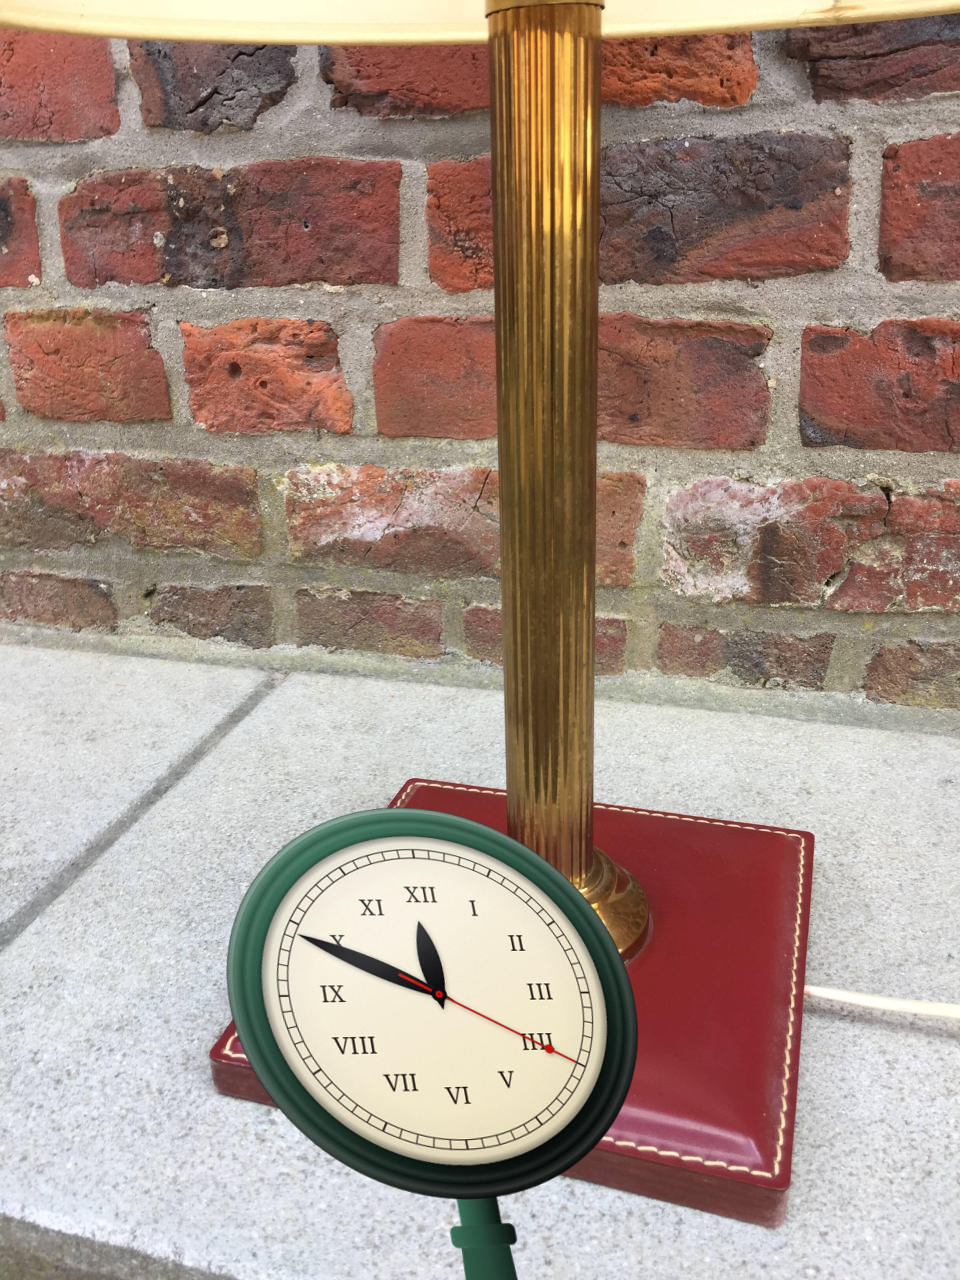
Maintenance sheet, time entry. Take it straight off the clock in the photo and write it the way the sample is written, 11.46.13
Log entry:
11.49.20
